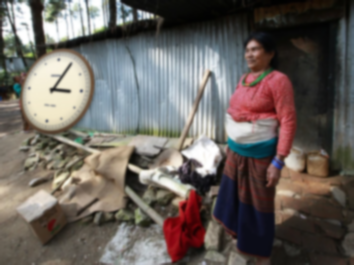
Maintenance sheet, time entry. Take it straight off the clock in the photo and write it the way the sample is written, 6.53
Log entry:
3.05
